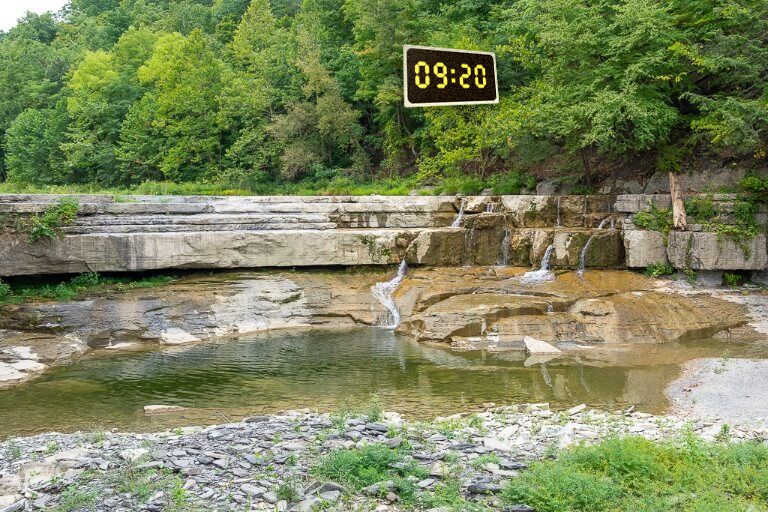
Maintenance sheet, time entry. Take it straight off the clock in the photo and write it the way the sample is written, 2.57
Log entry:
9.20
